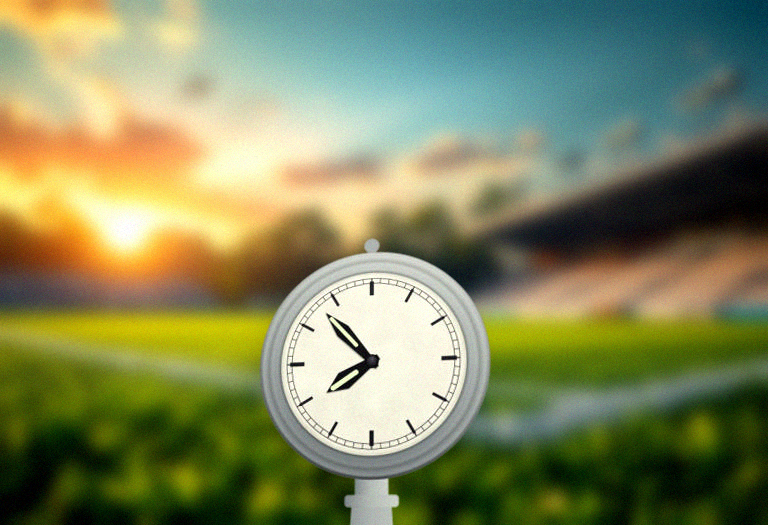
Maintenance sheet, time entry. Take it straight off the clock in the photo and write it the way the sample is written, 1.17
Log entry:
7.53
